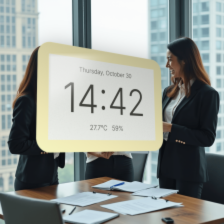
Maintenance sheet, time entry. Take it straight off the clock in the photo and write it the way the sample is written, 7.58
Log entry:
14.42
